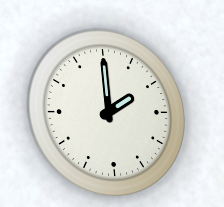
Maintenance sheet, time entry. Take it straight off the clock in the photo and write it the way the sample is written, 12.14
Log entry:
2.00
